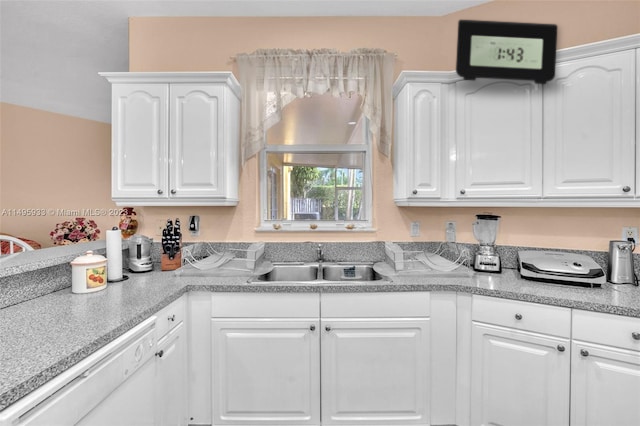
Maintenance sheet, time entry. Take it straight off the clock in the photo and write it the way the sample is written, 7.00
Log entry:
1.43
